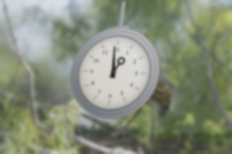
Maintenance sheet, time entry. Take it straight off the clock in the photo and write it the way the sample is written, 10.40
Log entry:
12.59
